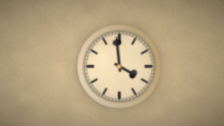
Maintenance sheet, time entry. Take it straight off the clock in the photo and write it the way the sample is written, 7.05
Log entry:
3.59
